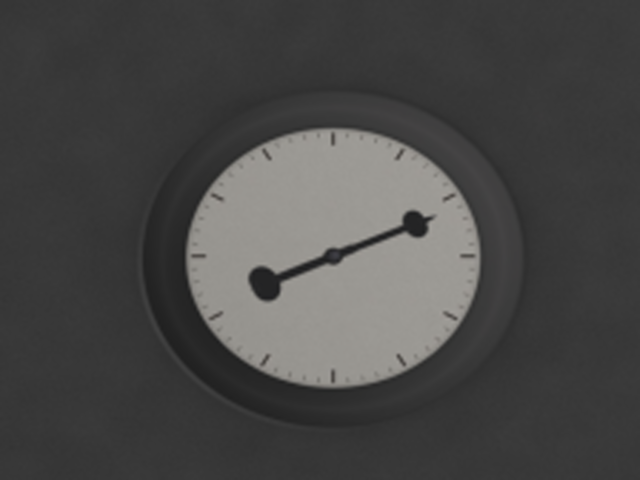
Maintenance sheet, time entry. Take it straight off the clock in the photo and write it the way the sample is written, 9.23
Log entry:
8.11
